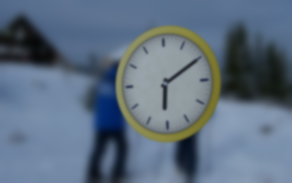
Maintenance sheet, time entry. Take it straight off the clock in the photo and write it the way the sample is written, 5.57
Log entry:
6.10
